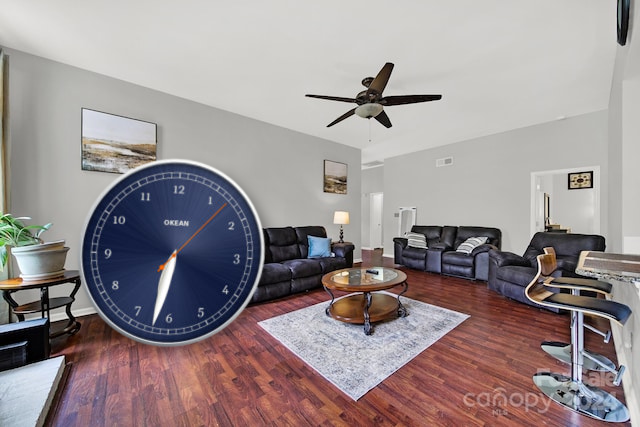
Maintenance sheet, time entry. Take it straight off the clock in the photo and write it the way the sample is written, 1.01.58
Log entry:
6.32.07
